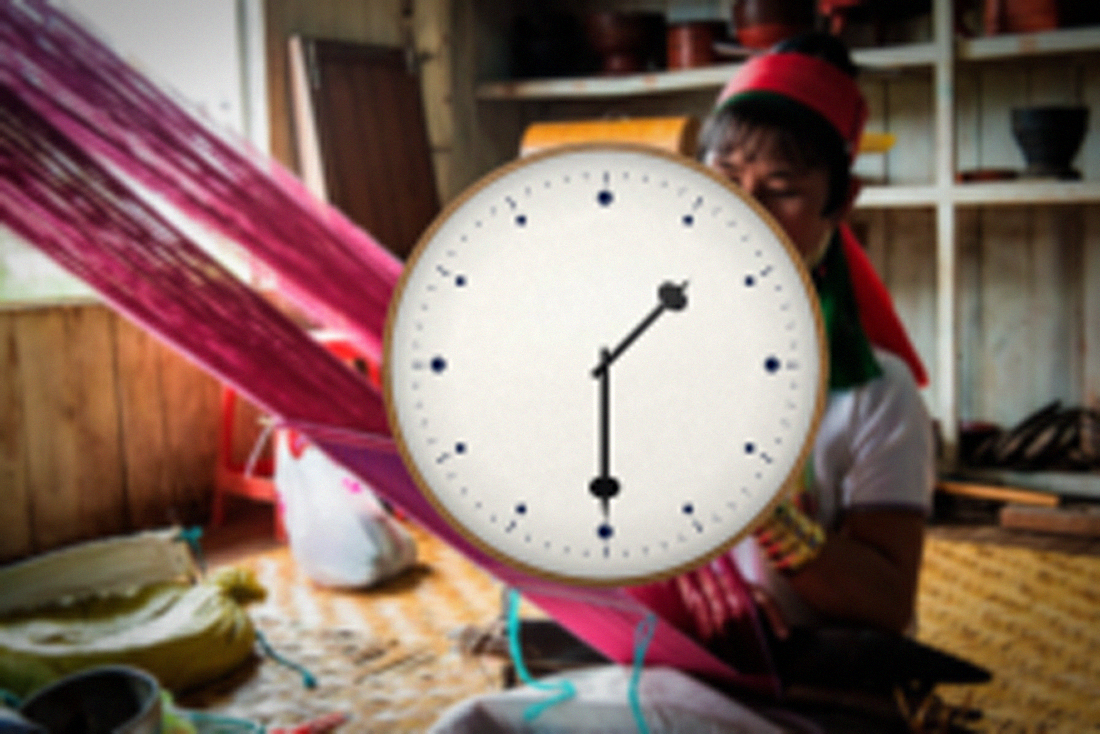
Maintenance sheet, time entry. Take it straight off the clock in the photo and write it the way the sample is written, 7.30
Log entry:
1.30
